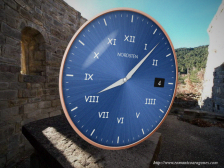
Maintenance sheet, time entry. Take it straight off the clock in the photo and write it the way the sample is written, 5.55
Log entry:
8.07
